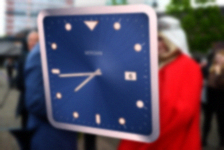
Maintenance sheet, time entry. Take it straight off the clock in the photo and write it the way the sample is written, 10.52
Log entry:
7.44
